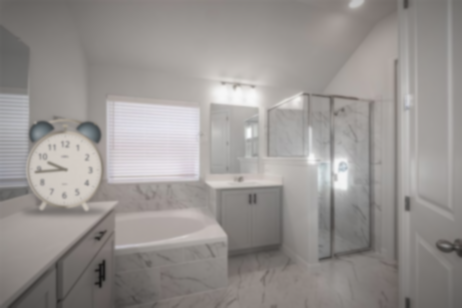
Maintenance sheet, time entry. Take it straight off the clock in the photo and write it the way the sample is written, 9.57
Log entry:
9.44
